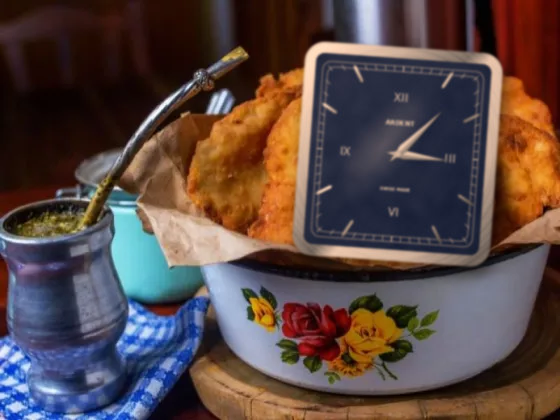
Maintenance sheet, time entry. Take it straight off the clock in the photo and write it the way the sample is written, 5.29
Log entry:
3.07
